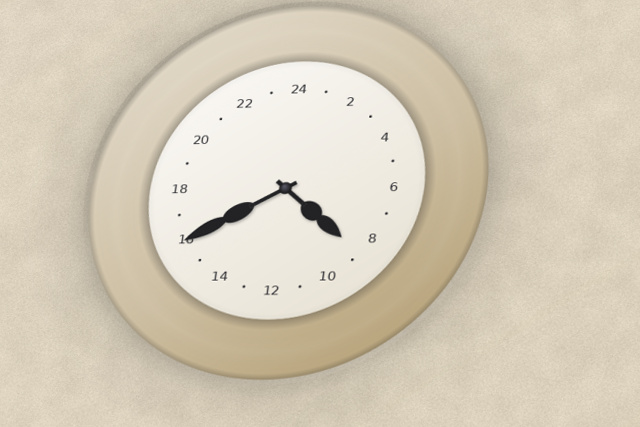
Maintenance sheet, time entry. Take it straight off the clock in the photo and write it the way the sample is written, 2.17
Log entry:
8.40
